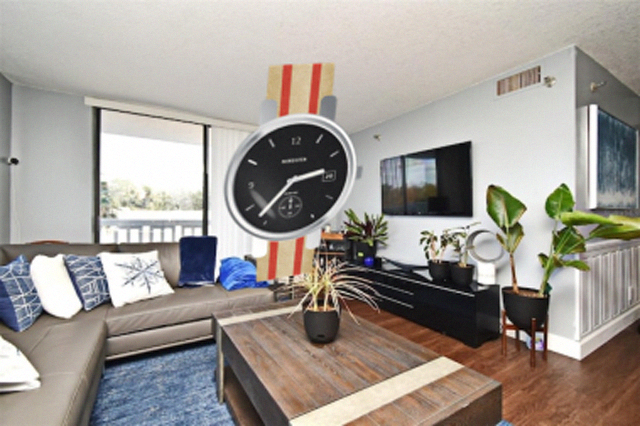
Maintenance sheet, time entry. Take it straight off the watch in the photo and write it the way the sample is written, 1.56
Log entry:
2.37
